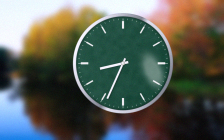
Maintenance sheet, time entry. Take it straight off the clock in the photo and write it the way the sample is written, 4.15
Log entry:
8.34
